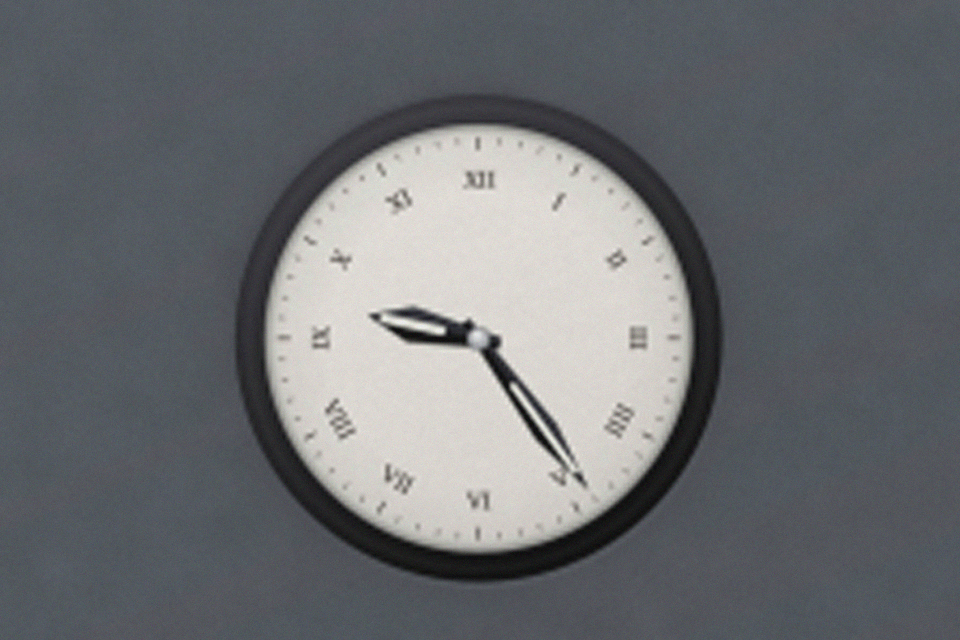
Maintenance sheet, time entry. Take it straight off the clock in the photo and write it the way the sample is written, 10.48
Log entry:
9.24
